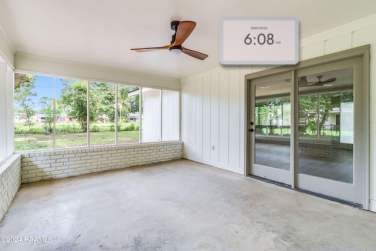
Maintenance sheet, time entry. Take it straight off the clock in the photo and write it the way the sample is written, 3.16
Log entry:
6.08
